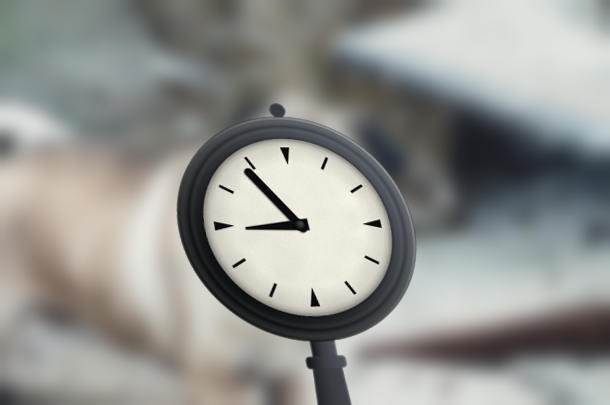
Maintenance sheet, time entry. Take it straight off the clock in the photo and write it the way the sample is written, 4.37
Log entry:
8.54
